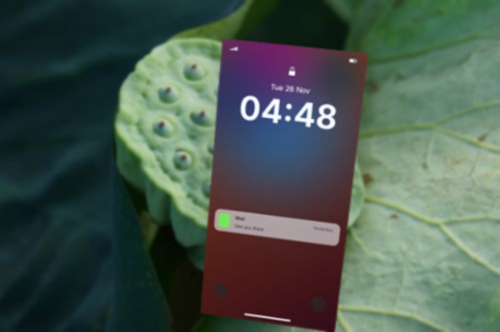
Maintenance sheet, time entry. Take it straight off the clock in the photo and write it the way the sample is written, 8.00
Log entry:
4.48
